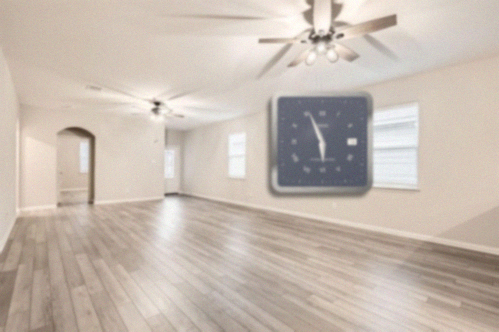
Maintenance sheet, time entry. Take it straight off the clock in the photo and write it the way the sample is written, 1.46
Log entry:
5.56
